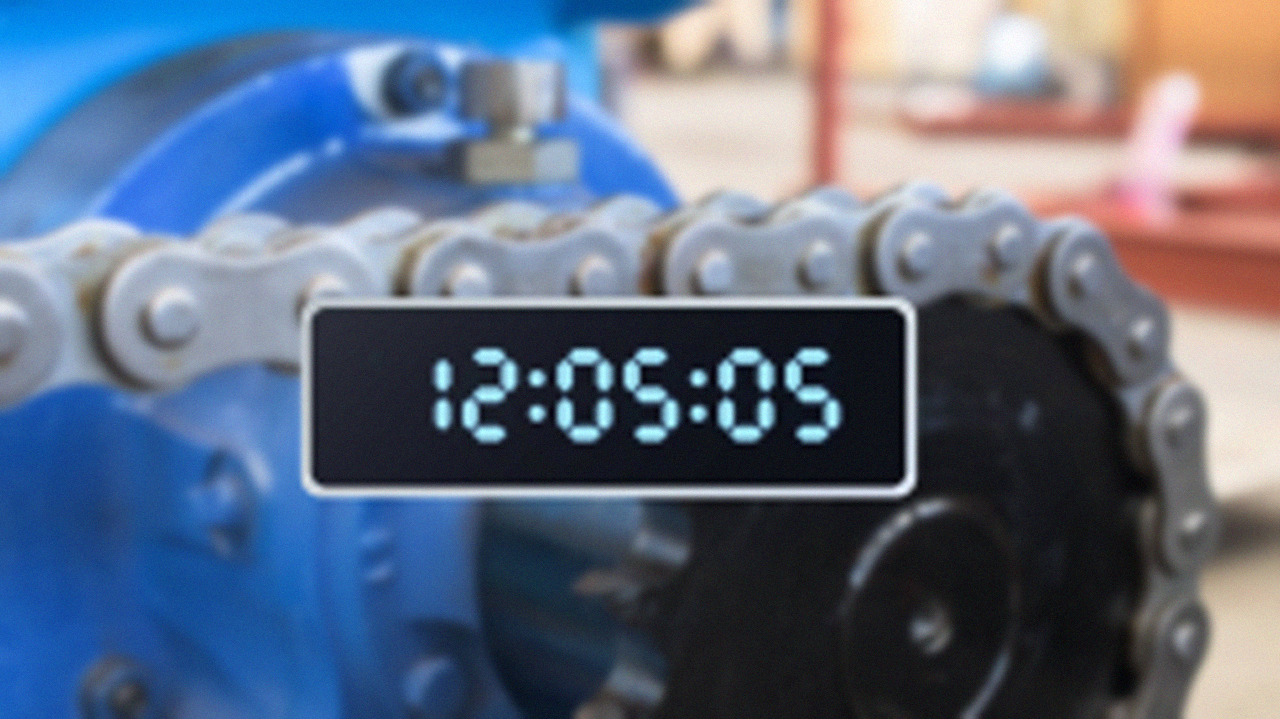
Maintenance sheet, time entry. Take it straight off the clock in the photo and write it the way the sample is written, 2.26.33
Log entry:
12.05.05
